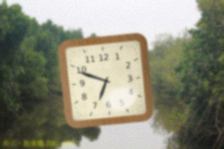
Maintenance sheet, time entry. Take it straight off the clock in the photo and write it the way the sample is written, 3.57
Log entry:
6.49
